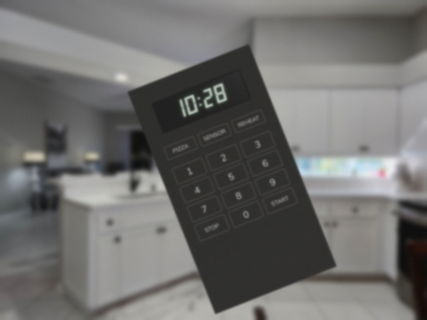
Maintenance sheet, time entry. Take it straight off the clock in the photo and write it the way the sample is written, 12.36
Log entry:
10.28
